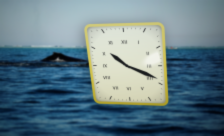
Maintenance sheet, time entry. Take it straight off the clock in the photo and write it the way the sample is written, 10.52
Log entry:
10.19
